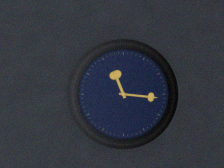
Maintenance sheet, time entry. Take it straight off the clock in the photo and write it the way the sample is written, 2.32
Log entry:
11.16
